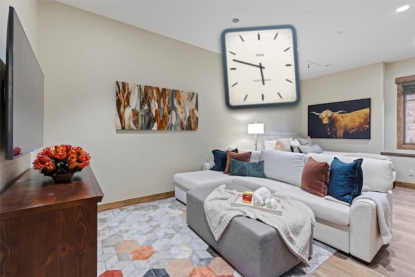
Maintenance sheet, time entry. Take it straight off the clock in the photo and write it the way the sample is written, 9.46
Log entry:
5.48
